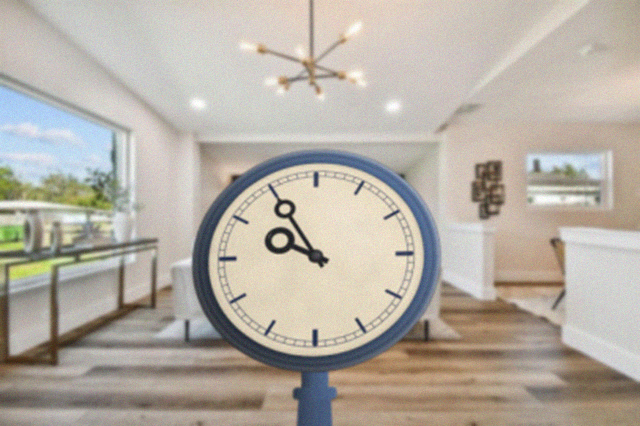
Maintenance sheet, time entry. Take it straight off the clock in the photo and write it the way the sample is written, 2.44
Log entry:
9.55
